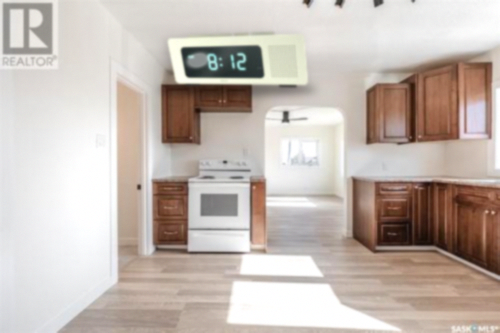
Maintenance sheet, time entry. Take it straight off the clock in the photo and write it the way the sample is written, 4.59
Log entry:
8.12
